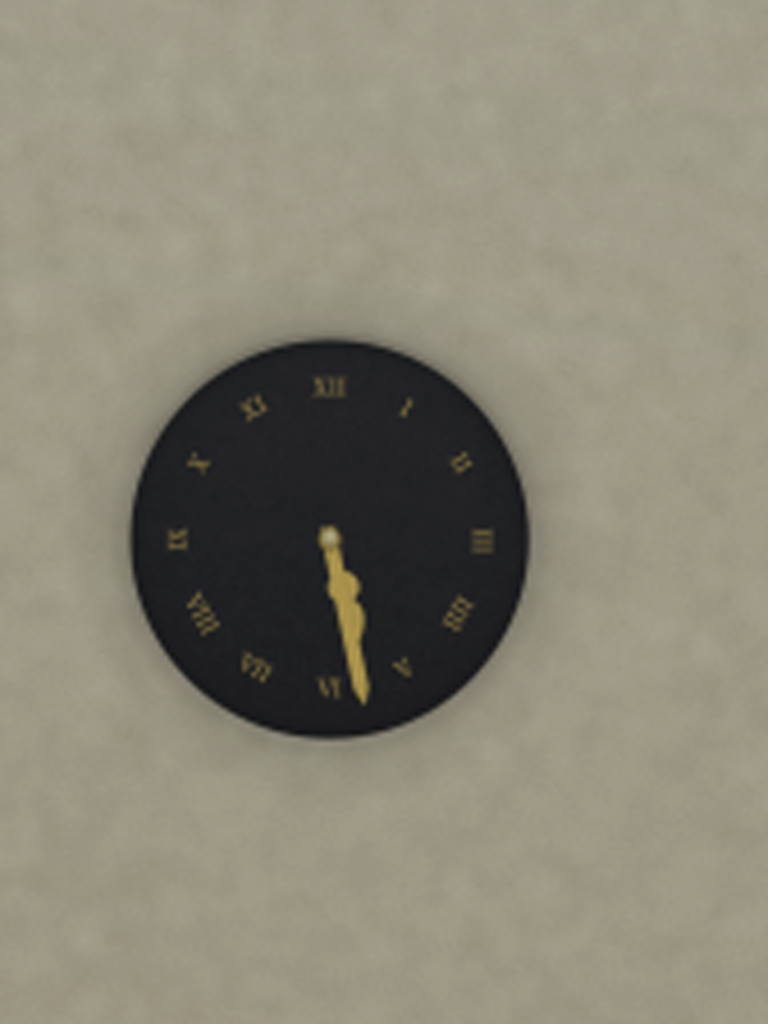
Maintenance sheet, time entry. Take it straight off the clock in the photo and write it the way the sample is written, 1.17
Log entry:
5.28
